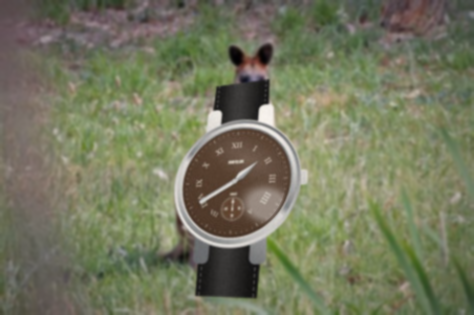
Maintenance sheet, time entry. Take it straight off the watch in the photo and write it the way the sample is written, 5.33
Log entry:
1.40
